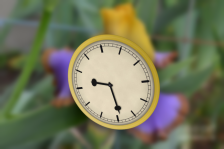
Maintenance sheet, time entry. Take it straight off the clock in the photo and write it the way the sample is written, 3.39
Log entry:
9.29
